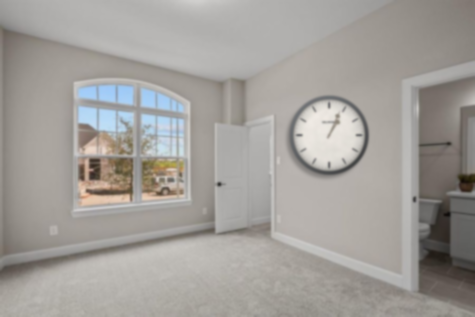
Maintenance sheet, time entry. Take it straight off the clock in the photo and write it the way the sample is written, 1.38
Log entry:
1.04
